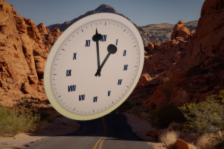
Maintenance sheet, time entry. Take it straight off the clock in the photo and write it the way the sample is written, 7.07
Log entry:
12.58
